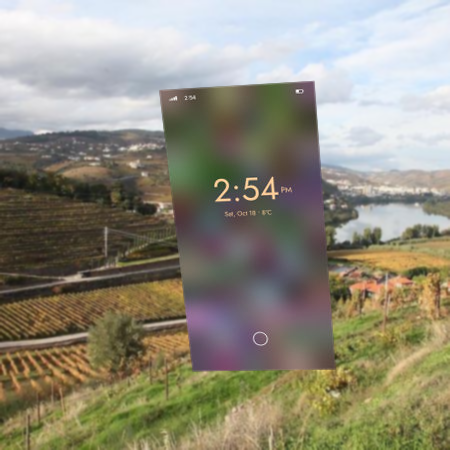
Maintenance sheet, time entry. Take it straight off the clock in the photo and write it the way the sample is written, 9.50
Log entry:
2.54
